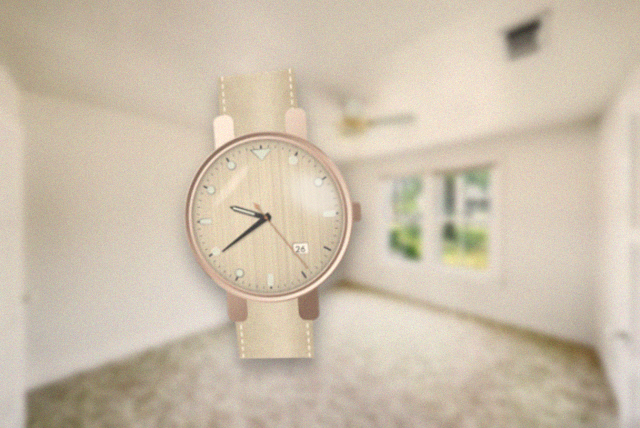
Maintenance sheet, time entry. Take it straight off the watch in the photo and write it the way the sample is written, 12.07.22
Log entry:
9.39.24
